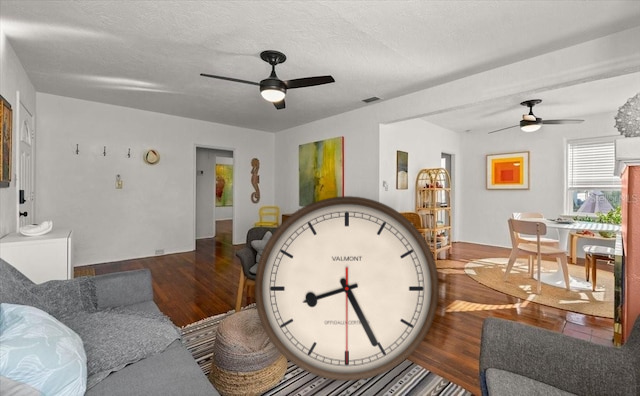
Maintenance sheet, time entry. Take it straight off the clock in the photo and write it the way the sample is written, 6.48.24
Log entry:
8.25.30
